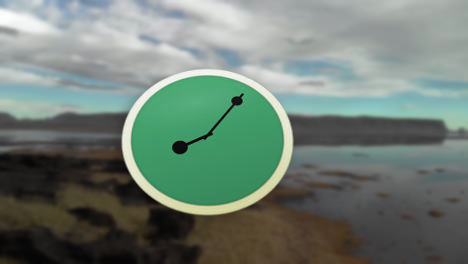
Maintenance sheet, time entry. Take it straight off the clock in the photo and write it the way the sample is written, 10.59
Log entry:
8.06
